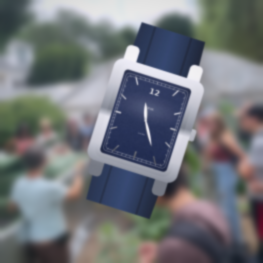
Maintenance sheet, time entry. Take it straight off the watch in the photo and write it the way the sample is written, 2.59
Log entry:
11.25
